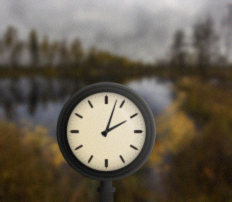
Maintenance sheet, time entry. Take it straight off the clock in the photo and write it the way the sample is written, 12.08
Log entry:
2.03
